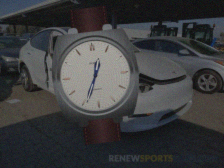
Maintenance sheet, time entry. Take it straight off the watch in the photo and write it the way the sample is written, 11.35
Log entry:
12.34
